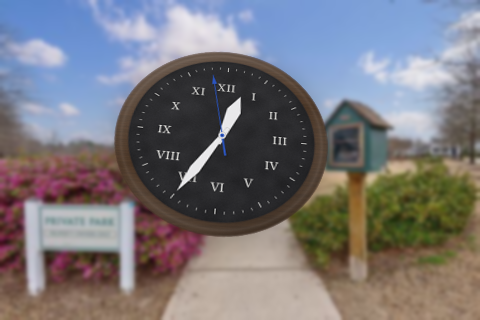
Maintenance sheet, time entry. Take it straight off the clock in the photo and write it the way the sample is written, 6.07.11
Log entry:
12.34.58
